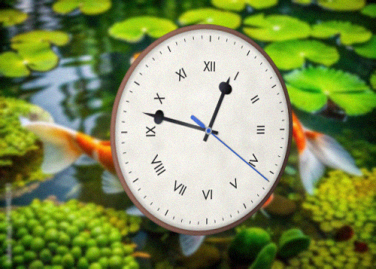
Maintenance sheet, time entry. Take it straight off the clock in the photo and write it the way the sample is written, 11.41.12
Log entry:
12.47.21
